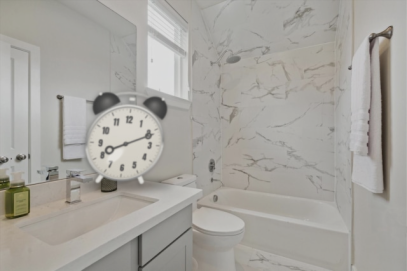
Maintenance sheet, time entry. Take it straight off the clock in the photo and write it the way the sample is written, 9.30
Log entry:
8.11
